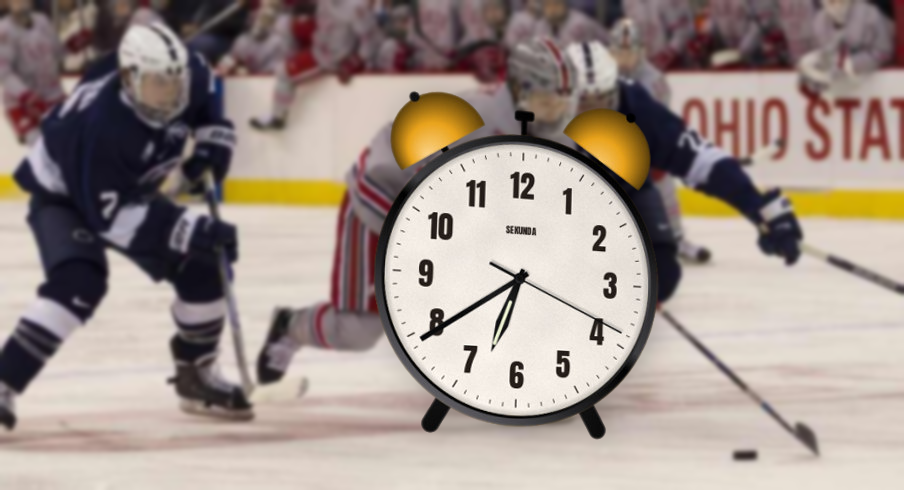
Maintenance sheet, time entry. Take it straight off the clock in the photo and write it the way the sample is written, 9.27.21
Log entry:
6.39.19
